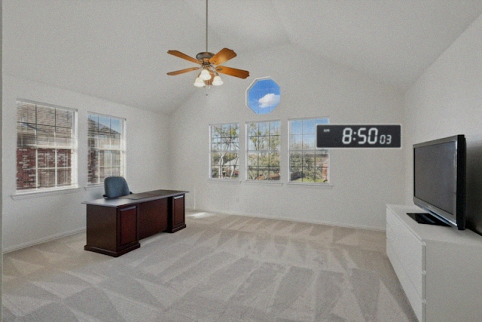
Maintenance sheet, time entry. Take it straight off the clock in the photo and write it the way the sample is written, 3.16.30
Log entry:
8.50.03
